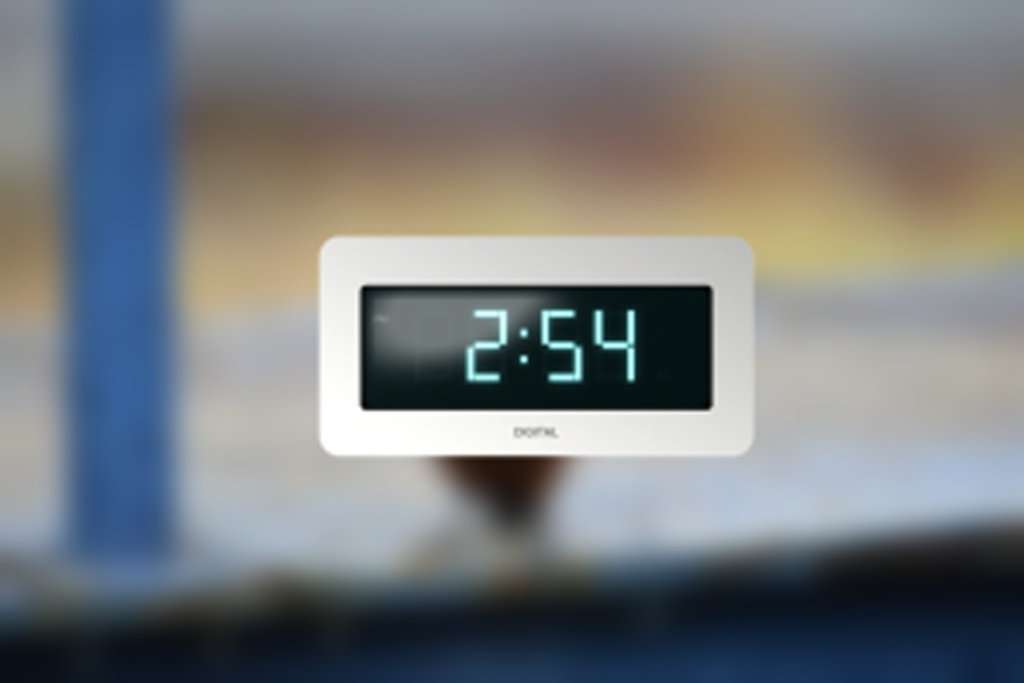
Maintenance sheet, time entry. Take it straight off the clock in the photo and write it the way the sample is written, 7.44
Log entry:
2.54
